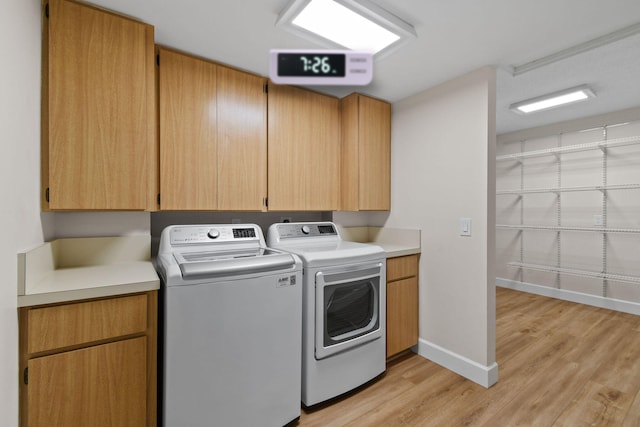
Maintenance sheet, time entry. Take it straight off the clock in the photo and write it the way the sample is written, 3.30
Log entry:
7.26
